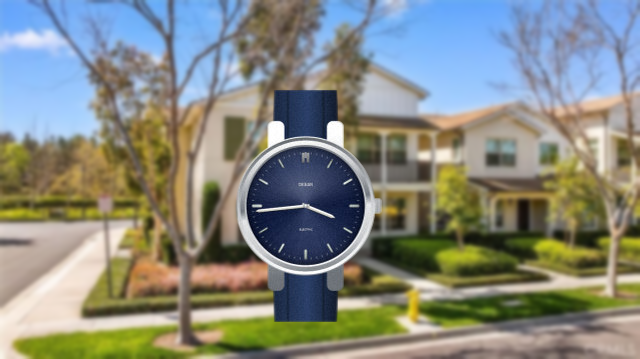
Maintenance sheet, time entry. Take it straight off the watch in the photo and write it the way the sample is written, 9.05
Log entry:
3.44
